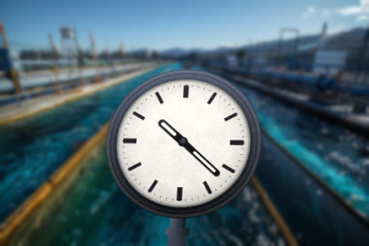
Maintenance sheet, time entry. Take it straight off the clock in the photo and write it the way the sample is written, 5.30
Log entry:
10.22
